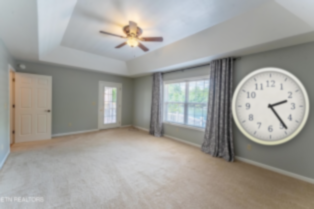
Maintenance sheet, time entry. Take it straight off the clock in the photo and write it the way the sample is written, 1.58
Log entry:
2.24
